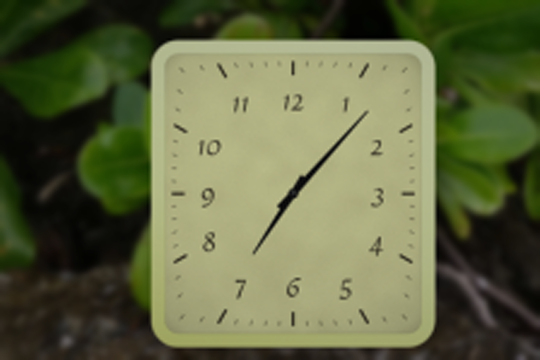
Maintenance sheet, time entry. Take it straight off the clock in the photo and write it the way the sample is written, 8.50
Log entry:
7.07
